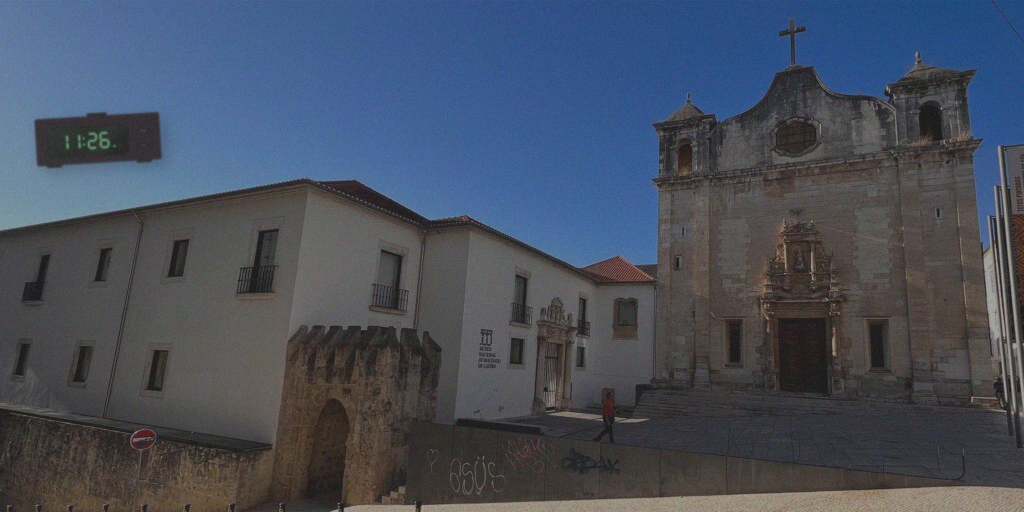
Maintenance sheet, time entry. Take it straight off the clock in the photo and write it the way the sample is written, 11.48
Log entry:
11.26
